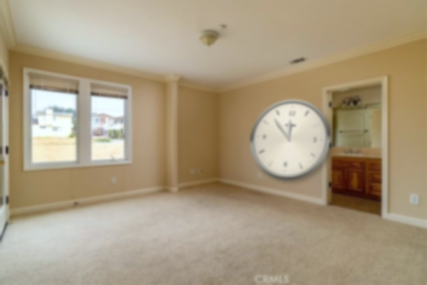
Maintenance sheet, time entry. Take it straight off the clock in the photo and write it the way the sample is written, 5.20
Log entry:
11.53
